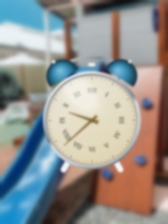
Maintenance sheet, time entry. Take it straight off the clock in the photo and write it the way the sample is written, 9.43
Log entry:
9.38
